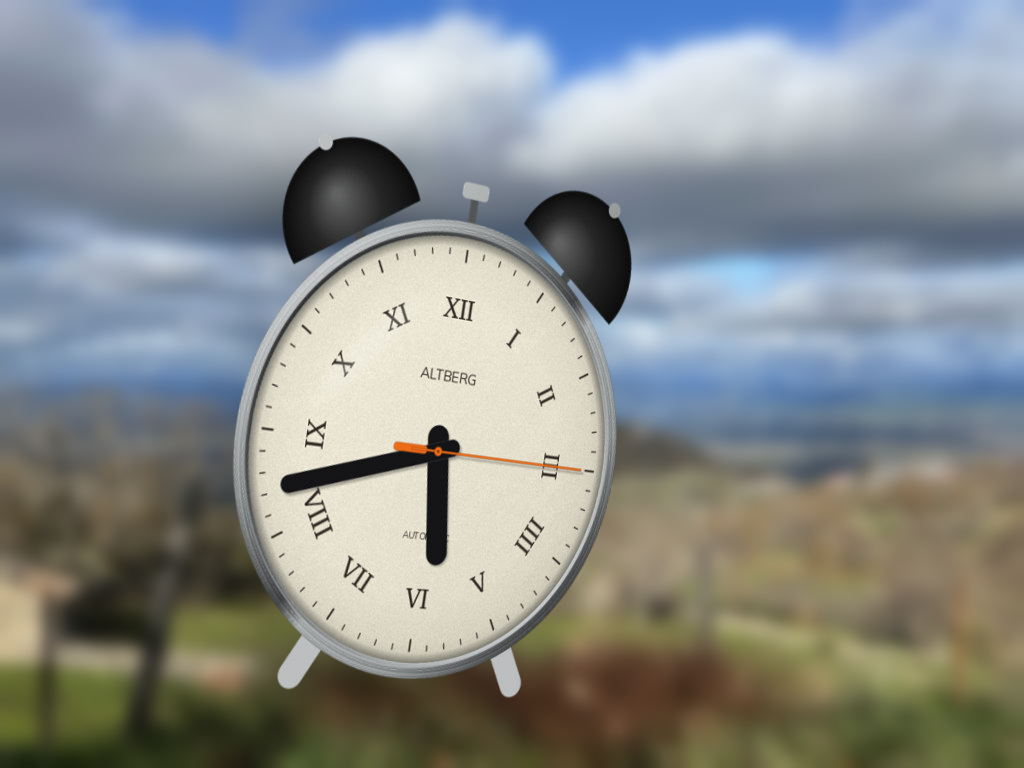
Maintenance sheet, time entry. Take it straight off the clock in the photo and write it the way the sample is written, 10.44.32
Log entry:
5.42.15
